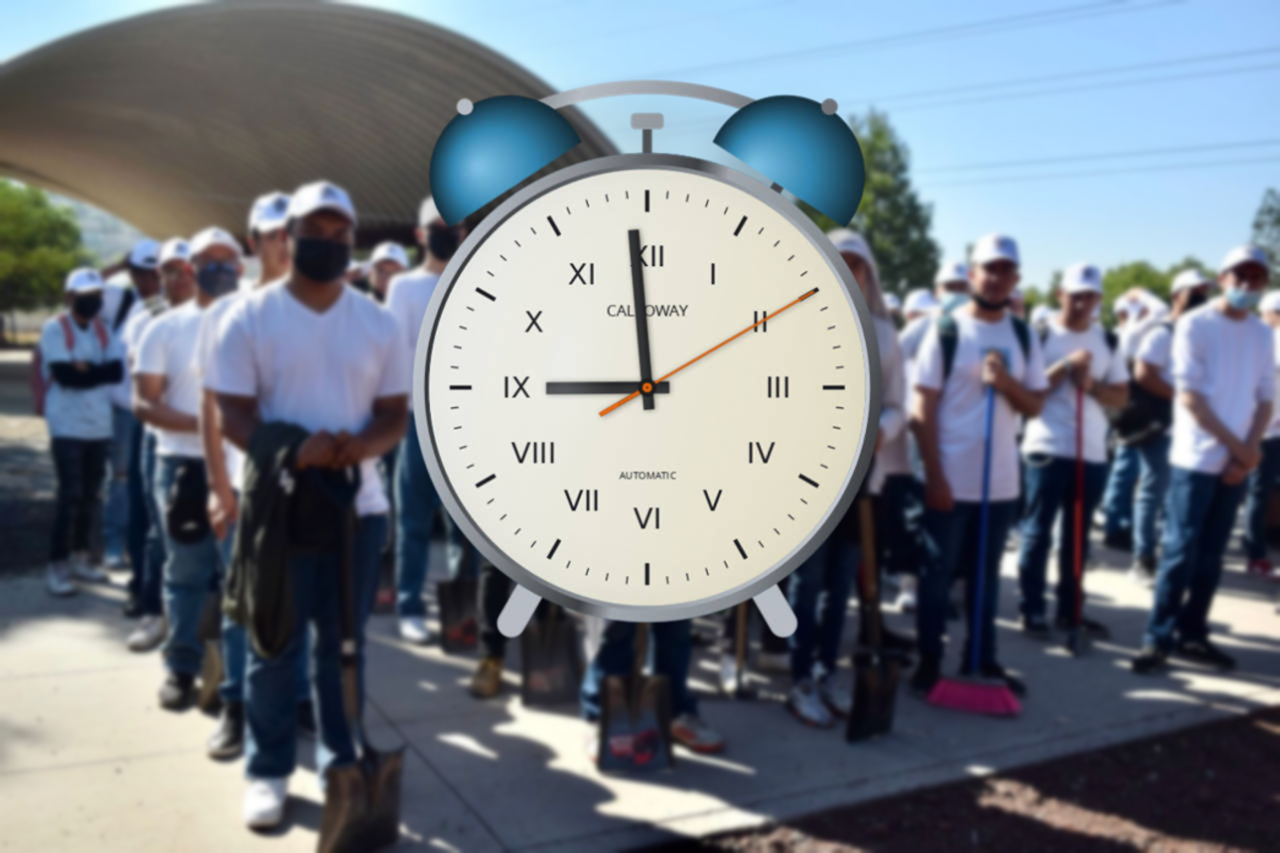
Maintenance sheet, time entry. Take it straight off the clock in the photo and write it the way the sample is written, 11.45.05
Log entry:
8.59.10
